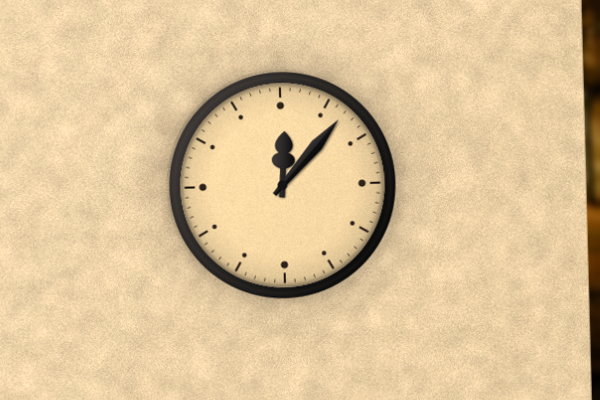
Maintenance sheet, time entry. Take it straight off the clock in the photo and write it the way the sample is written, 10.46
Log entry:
12.07
